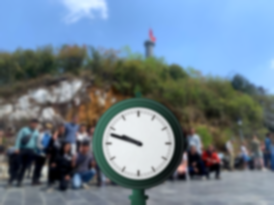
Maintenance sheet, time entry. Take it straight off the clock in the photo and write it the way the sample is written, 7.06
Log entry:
9.48
